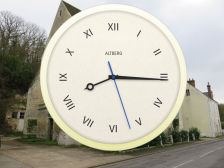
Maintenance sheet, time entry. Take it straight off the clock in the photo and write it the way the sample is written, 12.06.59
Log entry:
8.15.27
